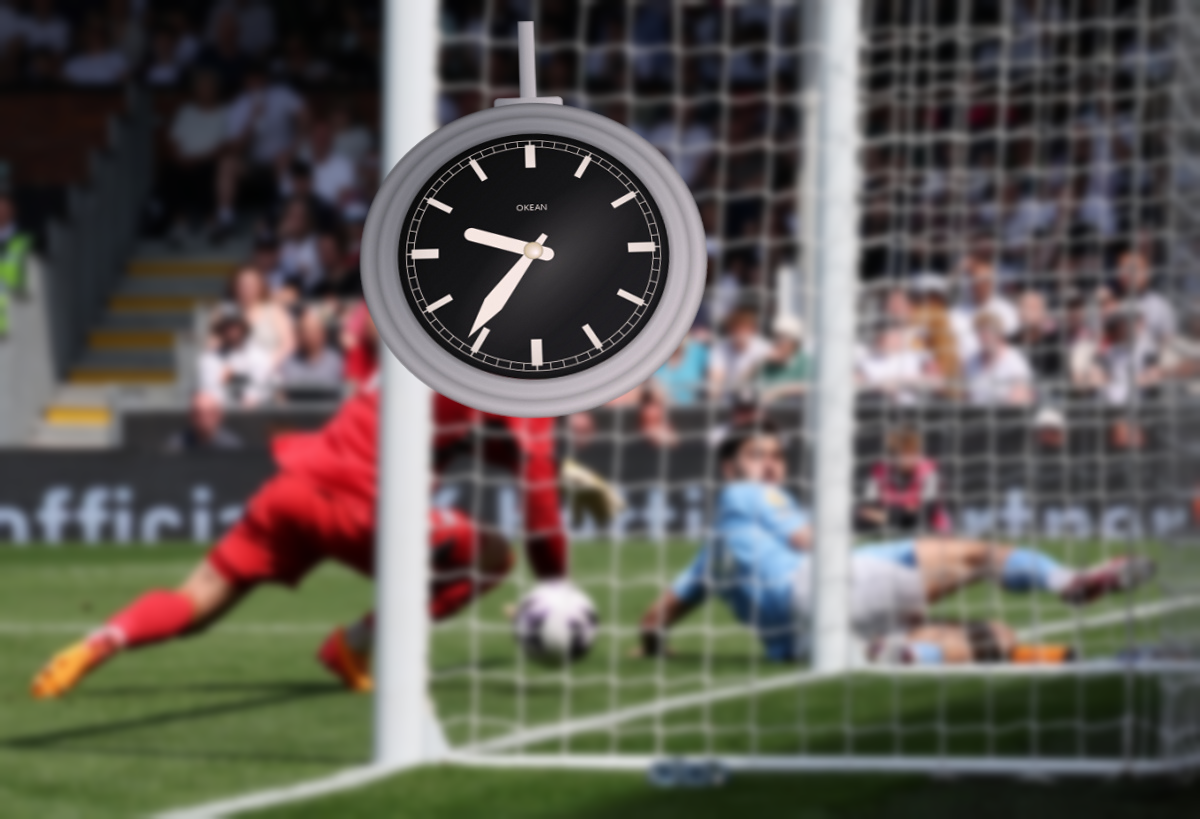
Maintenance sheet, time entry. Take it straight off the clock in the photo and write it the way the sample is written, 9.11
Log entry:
9.36
